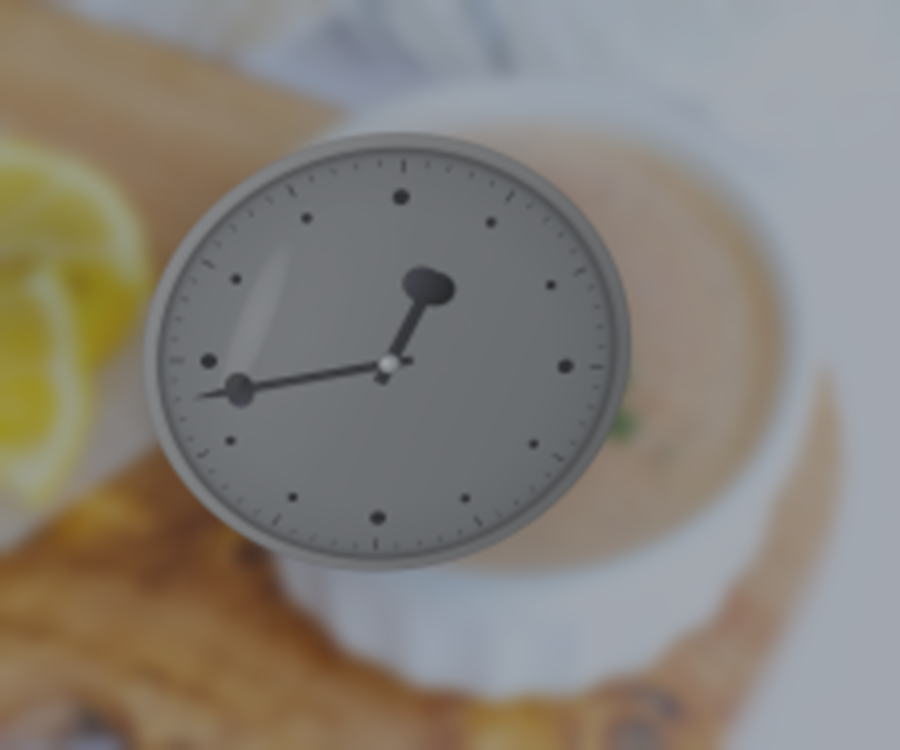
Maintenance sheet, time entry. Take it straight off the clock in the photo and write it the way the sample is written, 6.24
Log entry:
12.43
